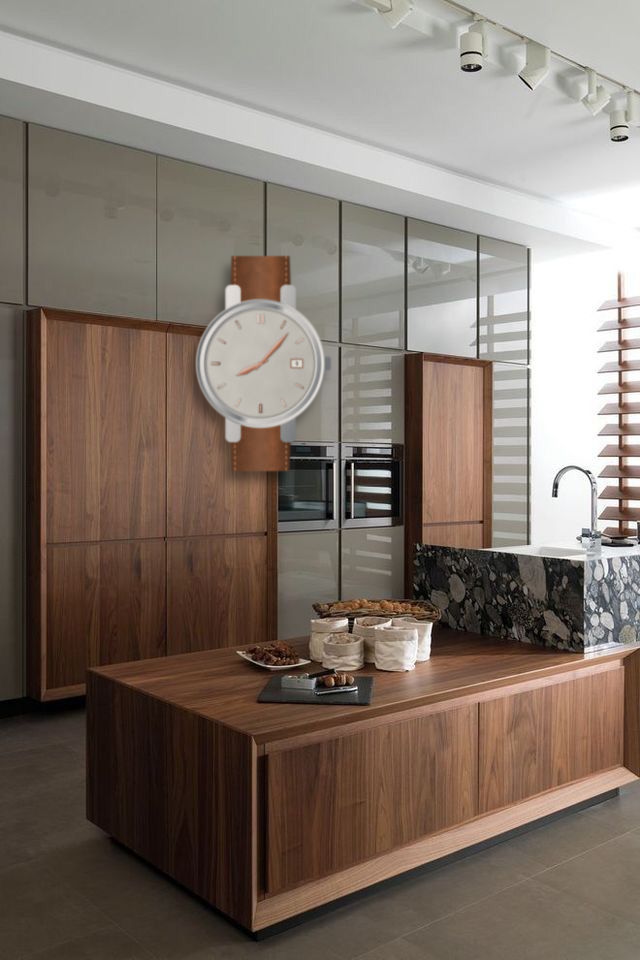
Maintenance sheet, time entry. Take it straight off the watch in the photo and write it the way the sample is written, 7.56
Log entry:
8.07
